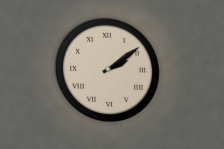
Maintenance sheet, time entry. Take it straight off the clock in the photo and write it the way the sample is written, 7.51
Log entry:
2.09
